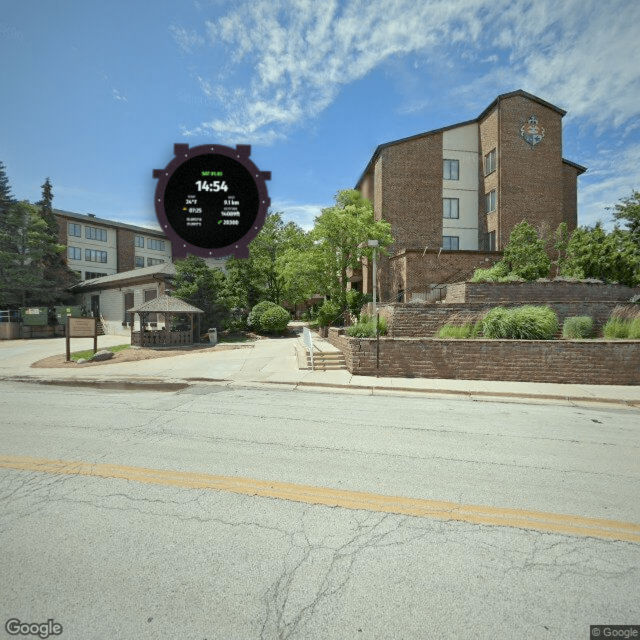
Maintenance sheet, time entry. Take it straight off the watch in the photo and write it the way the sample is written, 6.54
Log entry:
14.54
